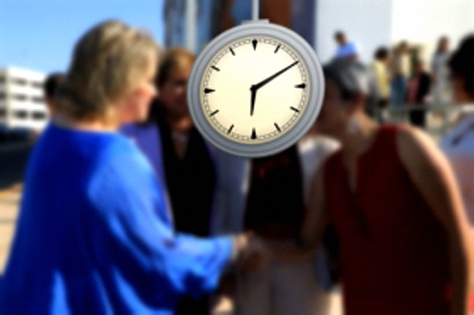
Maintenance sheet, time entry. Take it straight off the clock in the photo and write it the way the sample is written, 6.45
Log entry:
6.10
